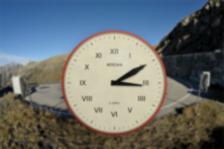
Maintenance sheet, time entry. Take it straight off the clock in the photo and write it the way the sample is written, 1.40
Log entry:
3.10
